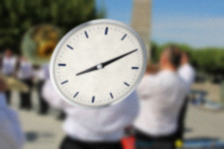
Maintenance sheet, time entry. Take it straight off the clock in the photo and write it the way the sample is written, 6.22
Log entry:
8.10
